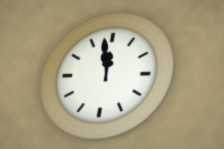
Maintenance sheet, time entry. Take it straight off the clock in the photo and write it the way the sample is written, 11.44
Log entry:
11.58
